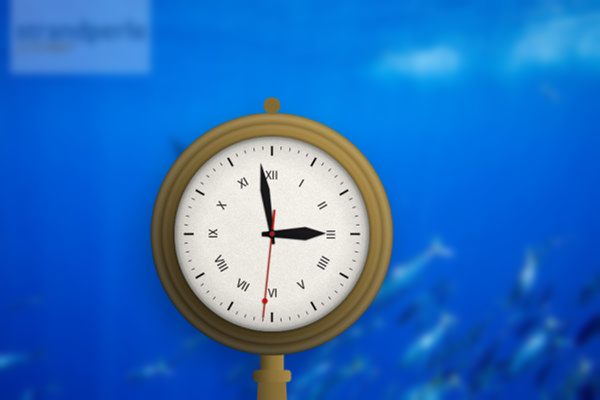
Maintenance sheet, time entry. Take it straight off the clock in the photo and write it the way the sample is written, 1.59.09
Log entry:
2.58.31
